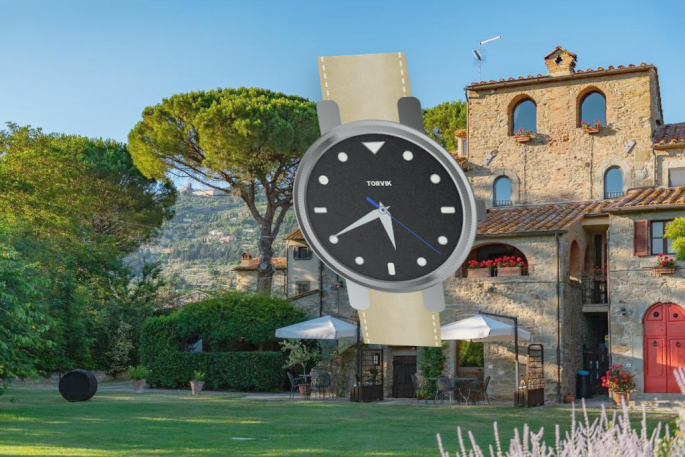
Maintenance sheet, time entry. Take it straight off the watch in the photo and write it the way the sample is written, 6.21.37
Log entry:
5.40.22
